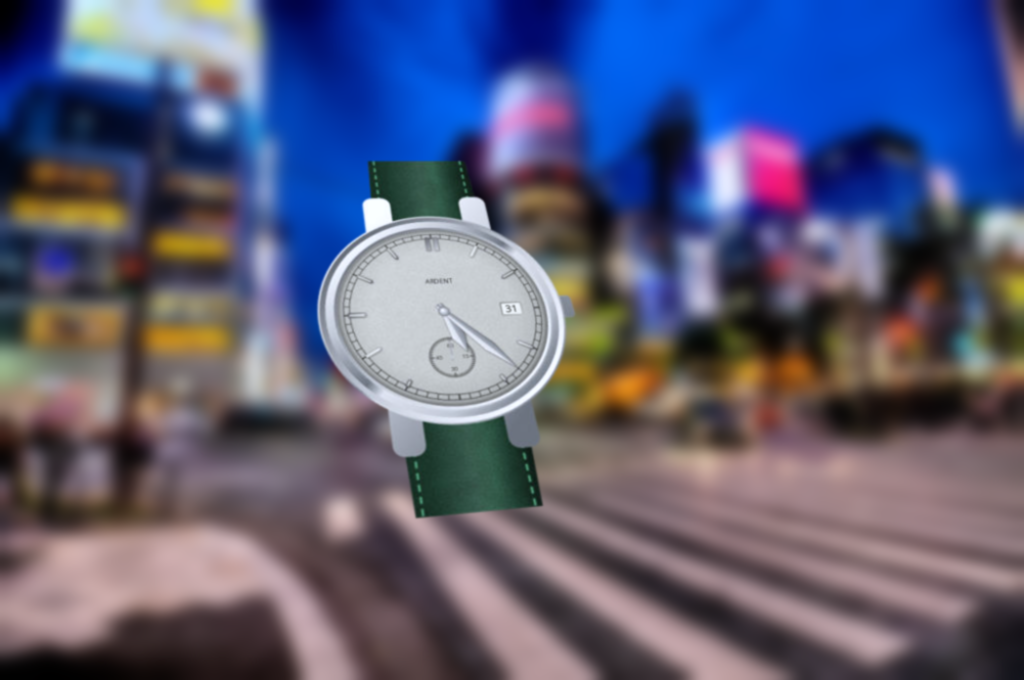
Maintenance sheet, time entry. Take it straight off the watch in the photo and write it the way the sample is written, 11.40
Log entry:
5.23
